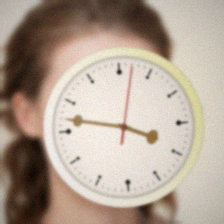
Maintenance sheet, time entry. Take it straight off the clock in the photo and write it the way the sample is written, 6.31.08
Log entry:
3.47.02
